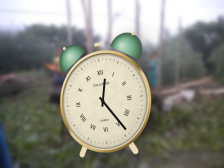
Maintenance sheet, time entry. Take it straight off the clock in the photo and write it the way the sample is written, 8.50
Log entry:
12.24
